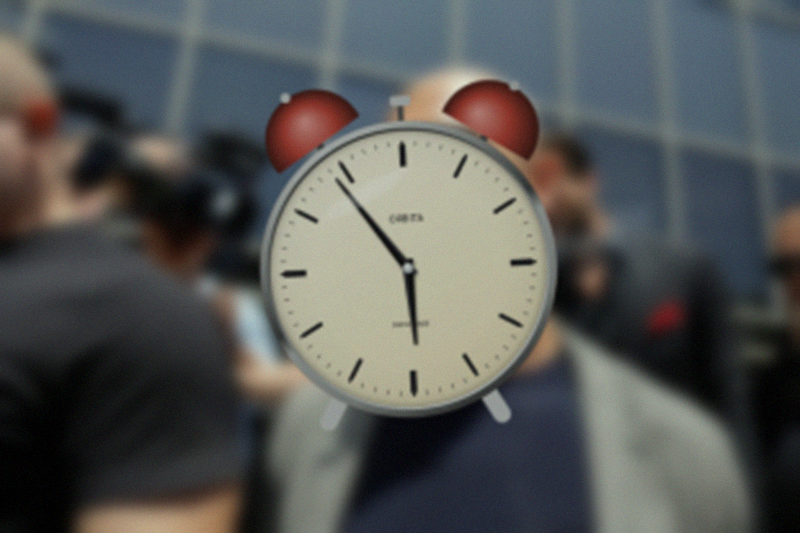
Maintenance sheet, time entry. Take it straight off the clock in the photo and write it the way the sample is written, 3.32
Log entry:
5.54
